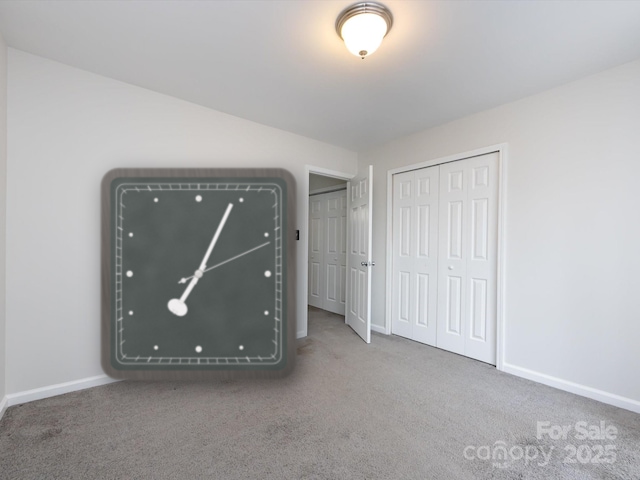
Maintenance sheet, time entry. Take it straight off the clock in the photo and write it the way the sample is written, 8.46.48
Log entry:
7.04.11
